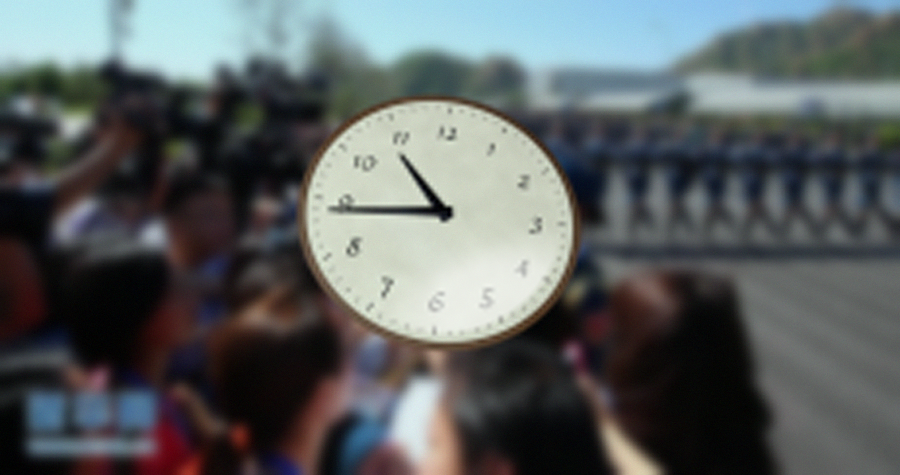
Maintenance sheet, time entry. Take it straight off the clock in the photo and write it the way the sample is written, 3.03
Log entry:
10.44
